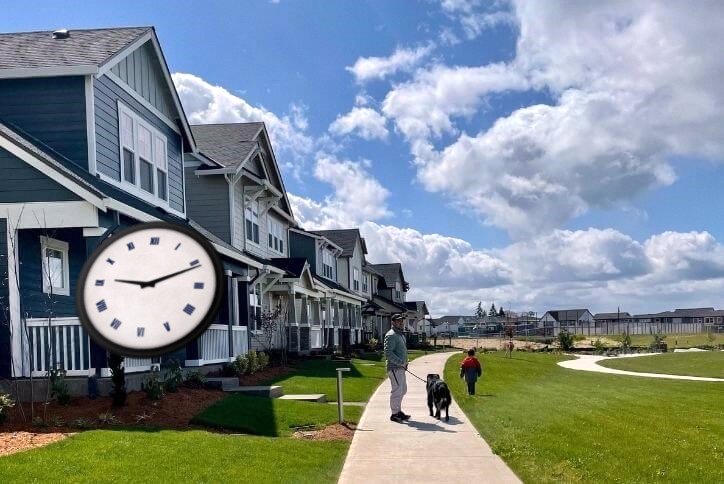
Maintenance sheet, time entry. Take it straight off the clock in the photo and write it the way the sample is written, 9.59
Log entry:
9.11
